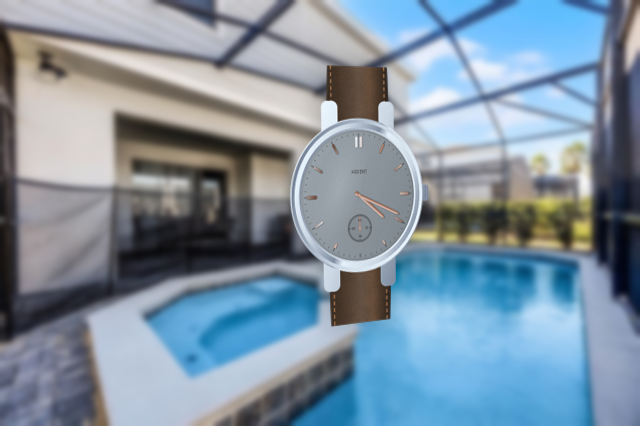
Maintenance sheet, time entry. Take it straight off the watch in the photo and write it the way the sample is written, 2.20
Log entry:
4.19
